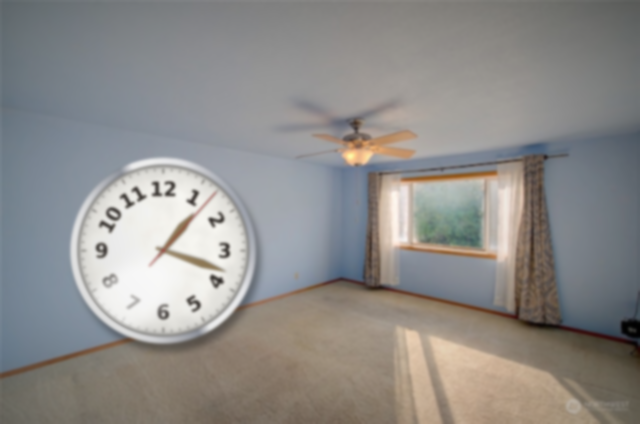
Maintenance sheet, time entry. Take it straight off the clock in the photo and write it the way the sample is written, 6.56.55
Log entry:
1.18.07
